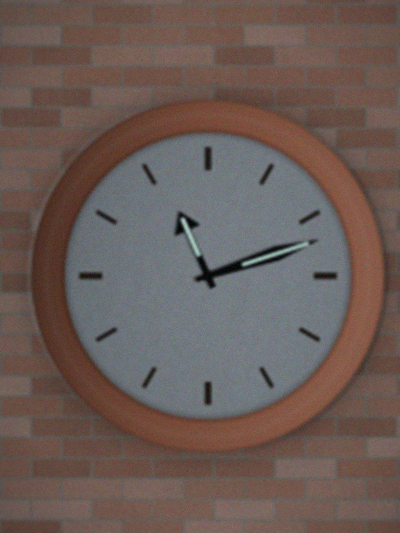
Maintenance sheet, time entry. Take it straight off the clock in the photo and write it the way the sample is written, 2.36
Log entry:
11.12
